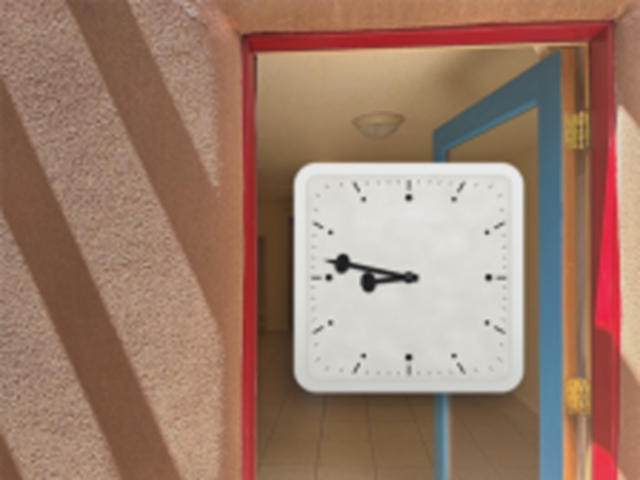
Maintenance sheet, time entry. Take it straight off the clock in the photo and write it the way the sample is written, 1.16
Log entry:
8.47
